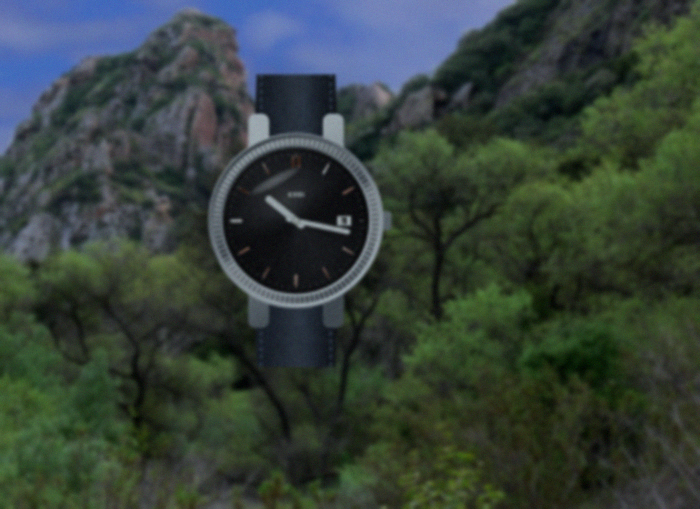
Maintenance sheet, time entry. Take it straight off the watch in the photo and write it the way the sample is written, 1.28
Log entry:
10.17
